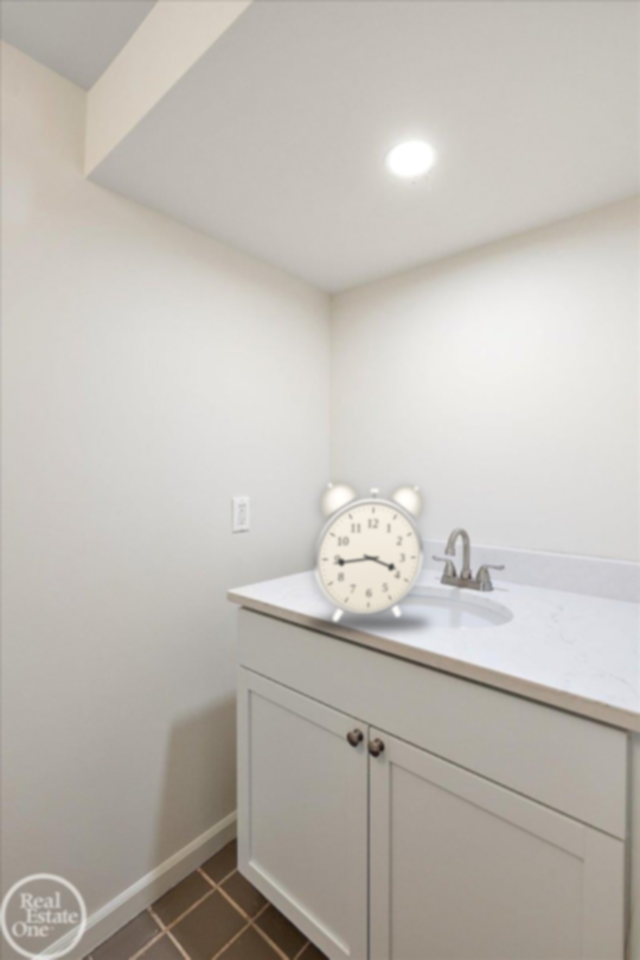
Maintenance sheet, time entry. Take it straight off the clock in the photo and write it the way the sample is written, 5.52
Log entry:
3.44
